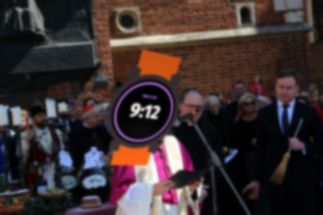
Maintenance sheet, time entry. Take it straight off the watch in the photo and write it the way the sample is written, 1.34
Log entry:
9.12
